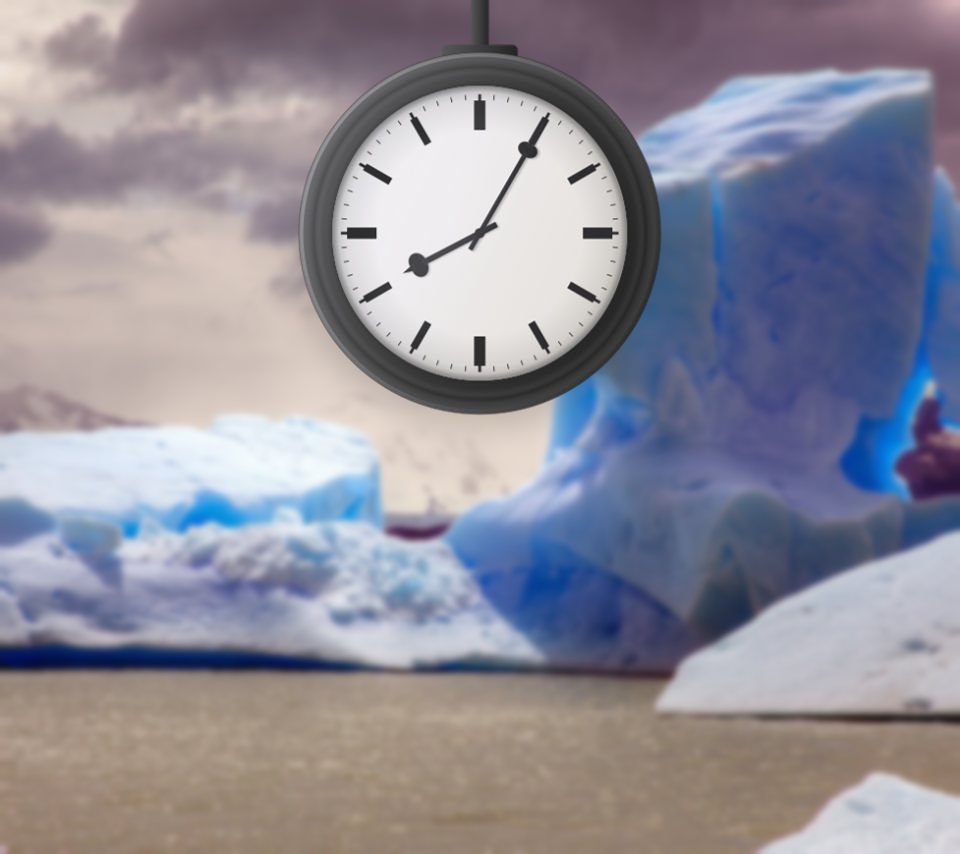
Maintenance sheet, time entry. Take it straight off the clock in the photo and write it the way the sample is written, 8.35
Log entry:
8.05
